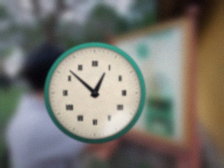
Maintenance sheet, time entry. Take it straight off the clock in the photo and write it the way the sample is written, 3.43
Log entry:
12.52
